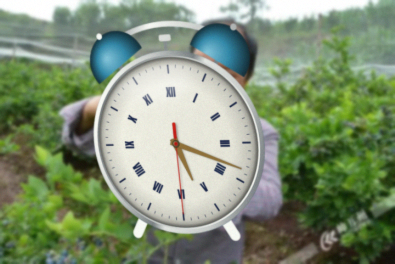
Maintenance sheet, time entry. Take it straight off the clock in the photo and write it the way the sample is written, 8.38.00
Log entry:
5.18.30
